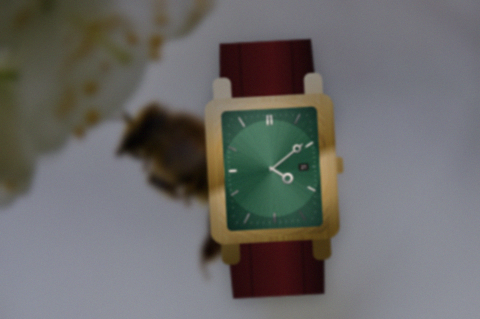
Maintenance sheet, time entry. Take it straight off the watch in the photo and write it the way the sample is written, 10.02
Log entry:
4.09
